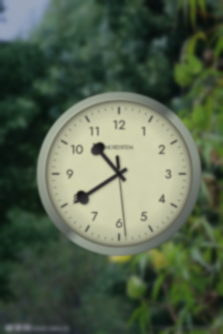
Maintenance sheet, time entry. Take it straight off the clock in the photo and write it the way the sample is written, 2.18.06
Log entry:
10.39.29
